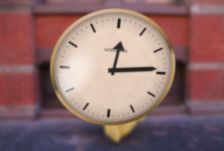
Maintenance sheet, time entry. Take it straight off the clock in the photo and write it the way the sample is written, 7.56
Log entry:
12.14
